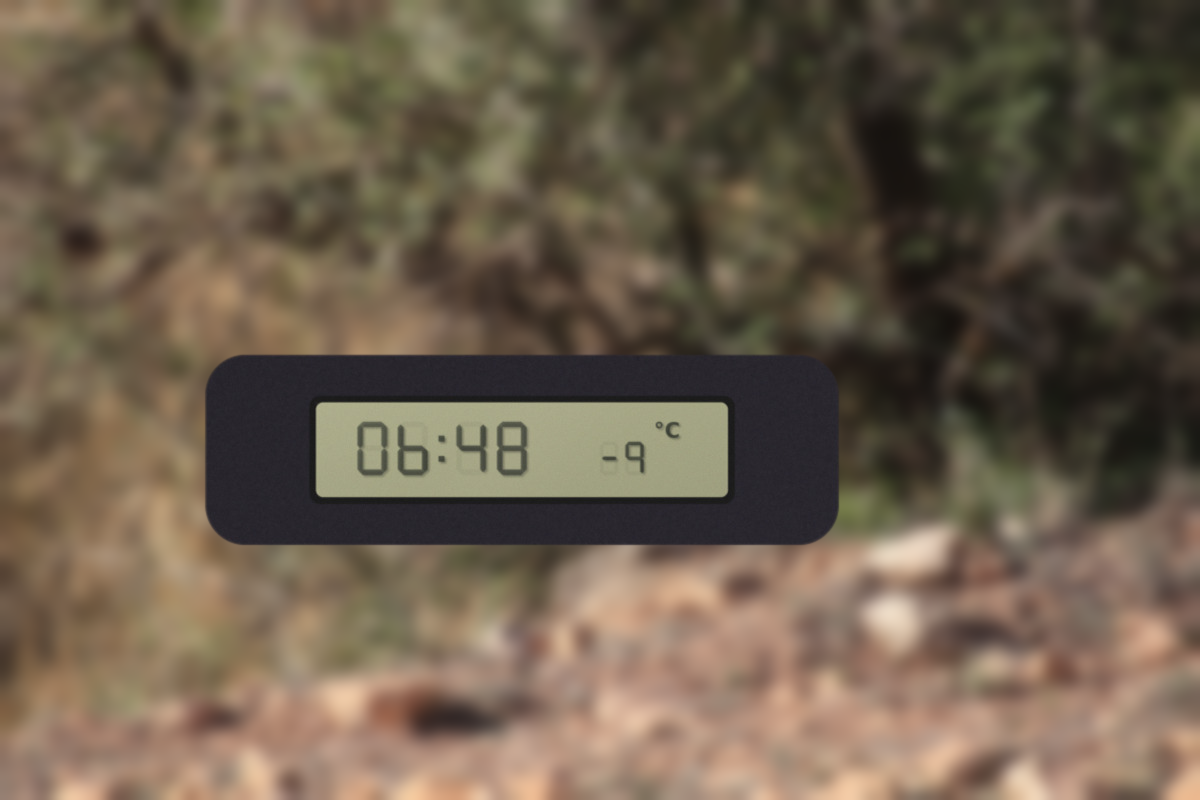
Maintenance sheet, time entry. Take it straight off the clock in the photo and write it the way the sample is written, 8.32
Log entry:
6.48
